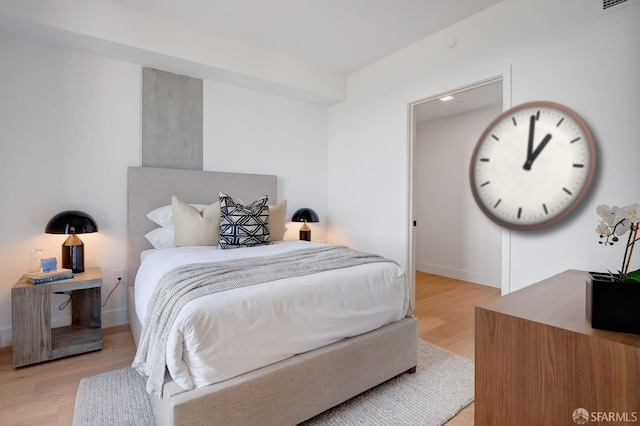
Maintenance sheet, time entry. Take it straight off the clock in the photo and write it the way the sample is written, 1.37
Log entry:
12.59
